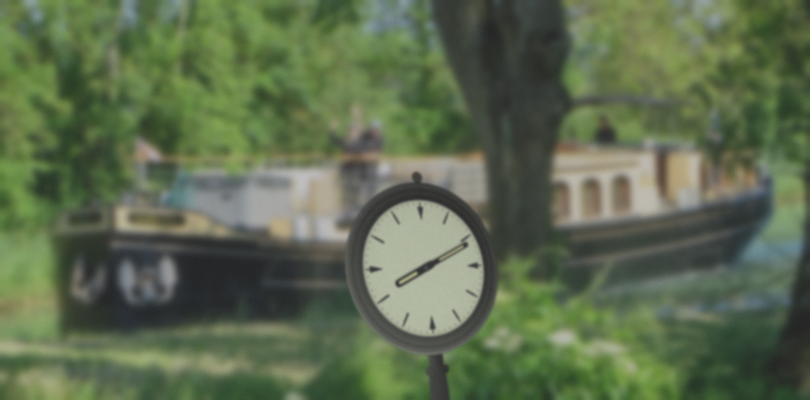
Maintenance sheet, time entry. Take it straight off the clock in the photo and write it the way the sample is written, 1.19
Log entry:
8.11
